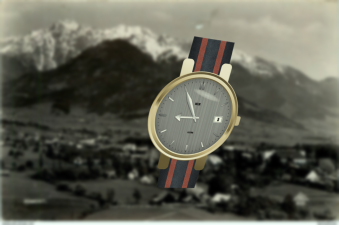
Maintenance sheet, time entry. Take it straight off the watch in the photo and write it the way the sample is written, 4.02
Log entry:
8.55
